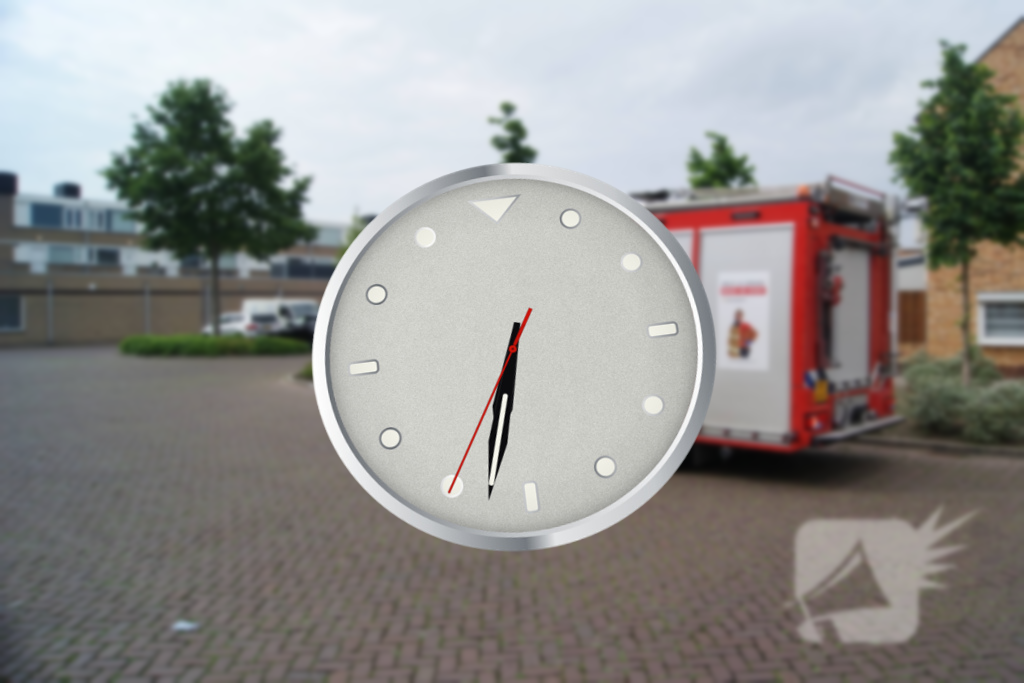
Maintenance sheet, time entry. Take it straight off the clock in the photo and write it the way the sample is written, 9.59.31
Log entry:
6.32.35
